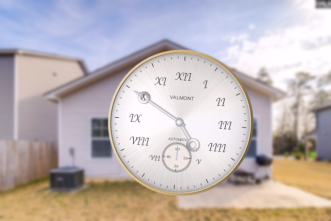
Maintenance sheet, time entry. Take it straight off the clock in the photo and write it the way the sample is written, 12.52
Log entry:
4.50
